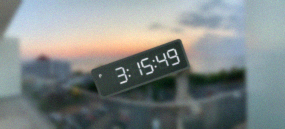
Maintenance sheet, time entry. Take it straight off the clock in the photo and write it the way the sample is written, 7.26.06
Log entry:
3.15.49
